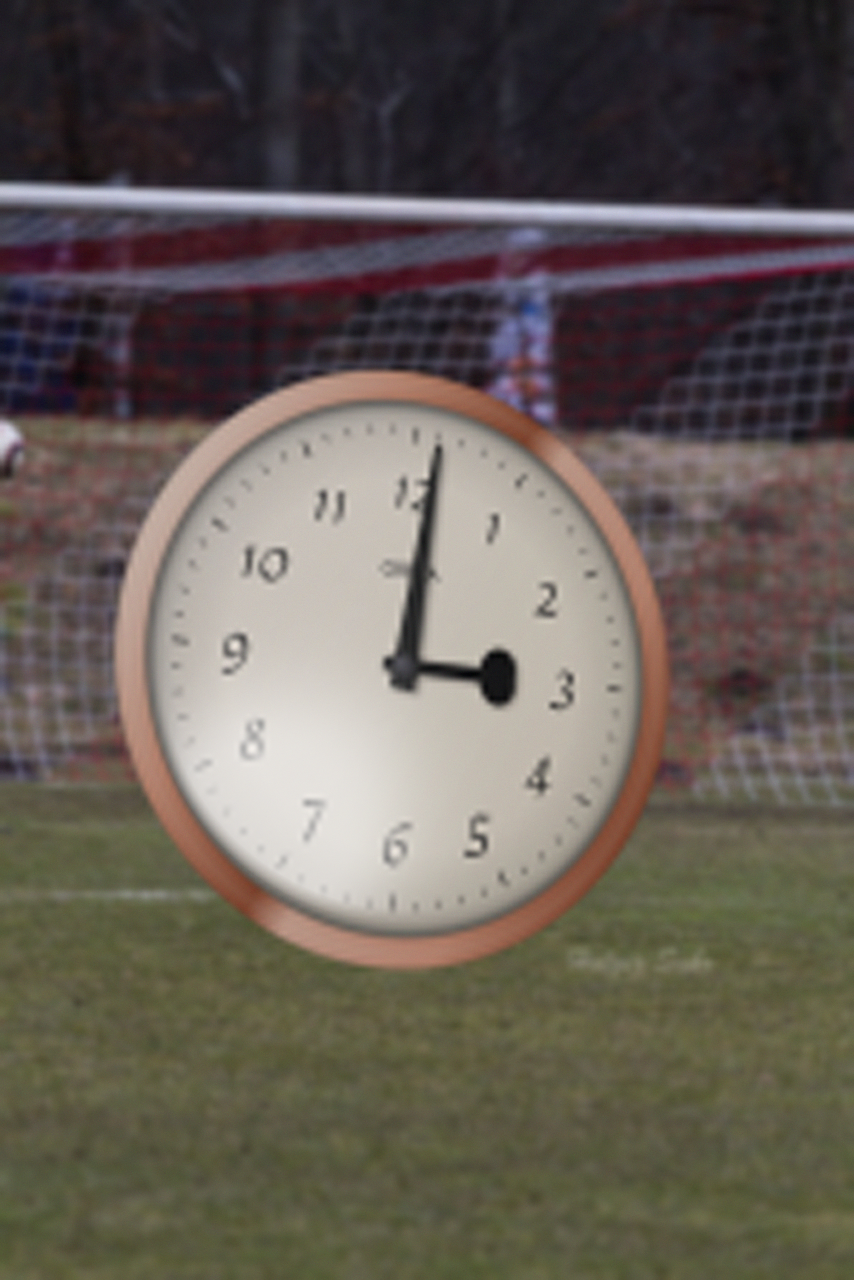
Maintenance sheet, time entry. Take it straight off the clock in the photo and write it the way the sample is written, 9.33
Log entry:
3.01
